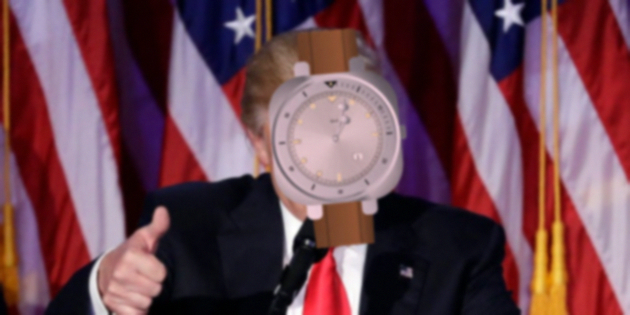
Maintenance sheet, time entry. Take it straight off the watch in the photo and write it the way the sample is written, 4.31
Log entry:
1.03
